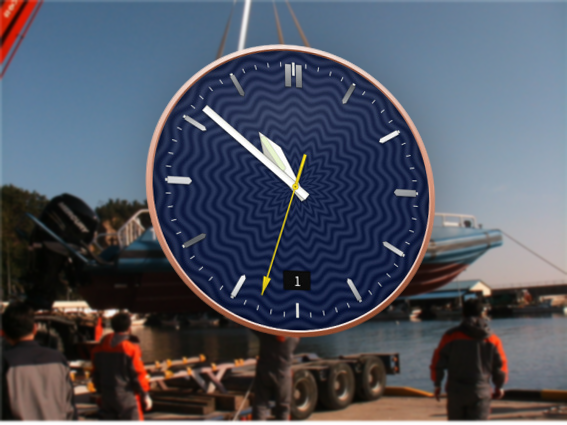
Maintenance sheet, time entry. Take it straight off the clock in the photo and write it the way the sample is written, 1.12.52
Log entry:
10.51.33
